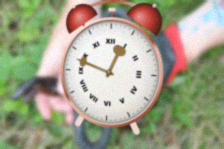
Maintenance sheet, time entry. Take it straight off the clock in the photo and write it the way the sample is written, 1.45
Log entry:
12.48
